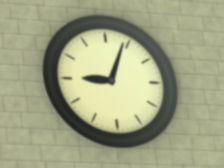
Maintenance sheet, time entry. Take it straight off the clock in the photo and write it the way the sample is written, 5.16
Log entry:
9.04
